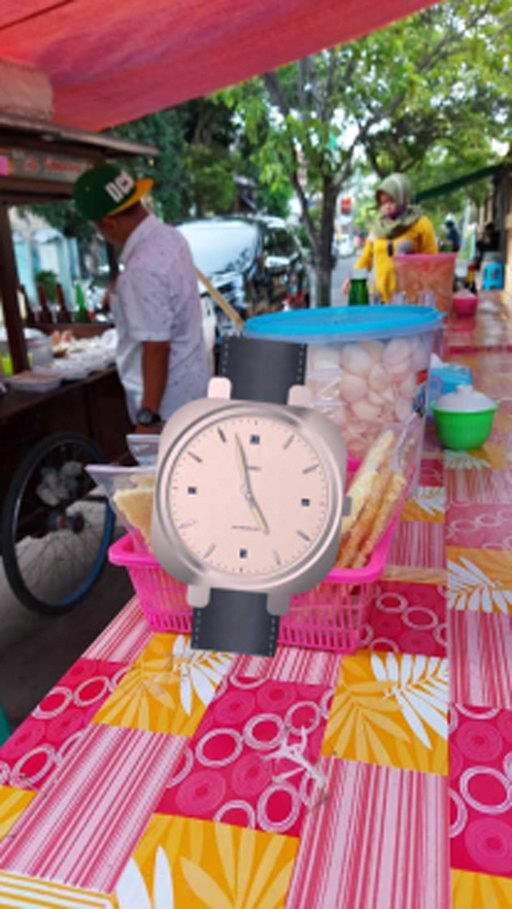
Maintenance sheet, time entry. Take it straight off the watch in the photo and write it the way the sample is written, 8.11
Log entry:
4.57
